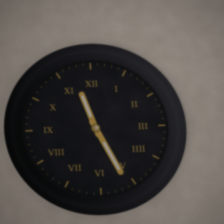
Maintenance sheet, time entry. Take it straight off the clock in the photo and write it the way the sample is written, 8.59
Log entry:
11.26
